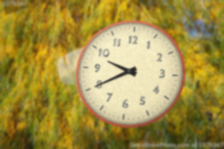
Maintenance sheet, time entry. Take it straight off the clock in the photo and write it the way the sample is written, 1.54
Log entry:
9.40
